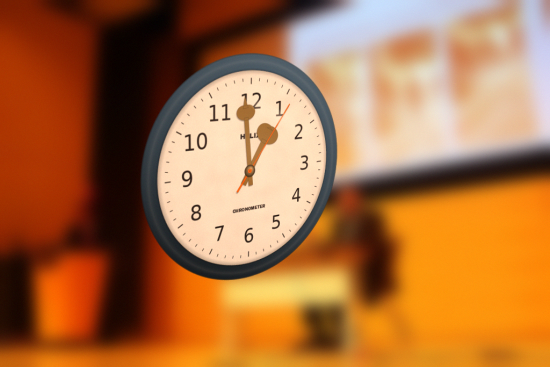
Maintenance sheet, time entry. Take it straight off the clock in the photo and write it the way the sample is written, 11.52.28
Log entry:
12.59.06
